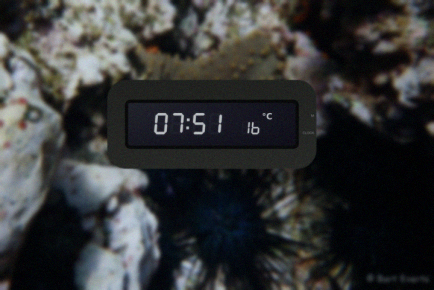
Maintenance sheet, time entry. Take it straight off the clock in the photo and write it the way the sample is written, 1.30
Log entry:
7.51
